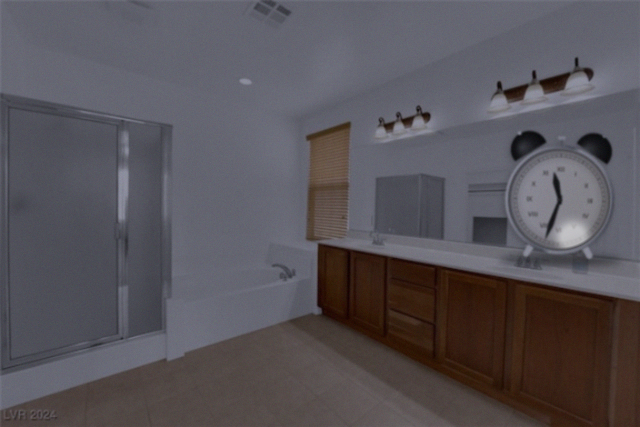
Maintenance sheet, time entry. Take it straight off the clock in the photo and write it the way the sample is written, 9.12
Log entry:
11.33
